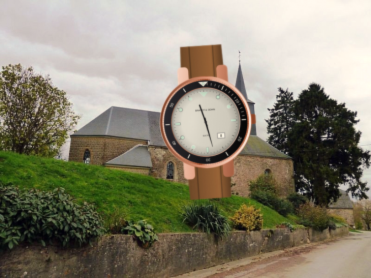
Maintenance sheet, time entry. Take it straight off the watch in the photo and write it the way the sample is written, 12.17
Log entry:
11.28
